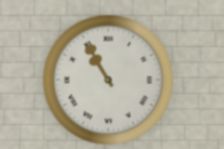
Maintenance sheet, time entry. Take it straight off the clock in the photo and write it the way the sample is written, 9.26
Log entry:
10.55
